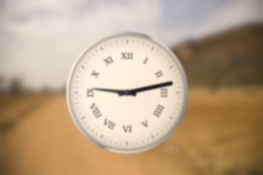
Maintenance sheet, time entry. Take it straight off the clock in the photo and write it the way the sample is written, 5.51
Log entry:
9.13
